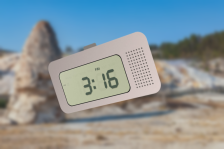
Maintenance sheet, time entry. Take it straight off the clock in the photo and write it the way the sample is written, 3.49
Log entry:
3.16
